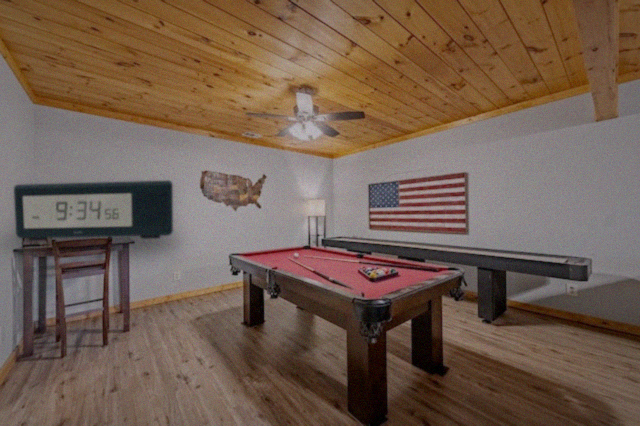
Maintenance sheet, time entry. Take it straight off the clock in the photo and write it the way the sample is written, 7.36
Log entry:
9.34
